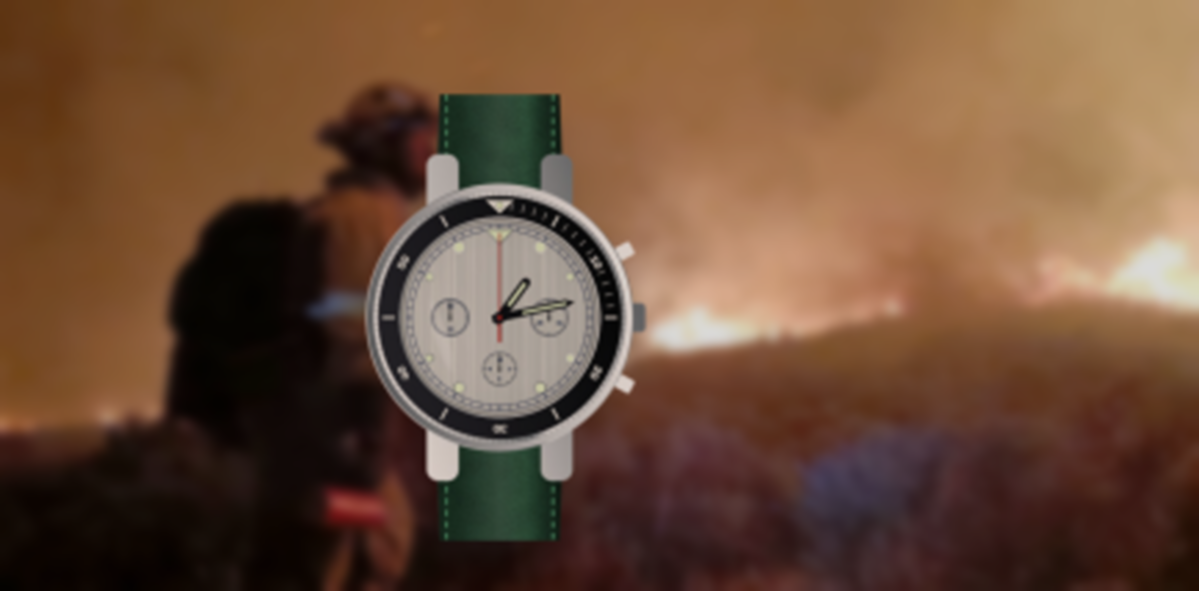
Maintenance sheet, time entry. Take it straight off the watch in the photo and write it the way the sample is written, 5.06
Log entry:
1.13
